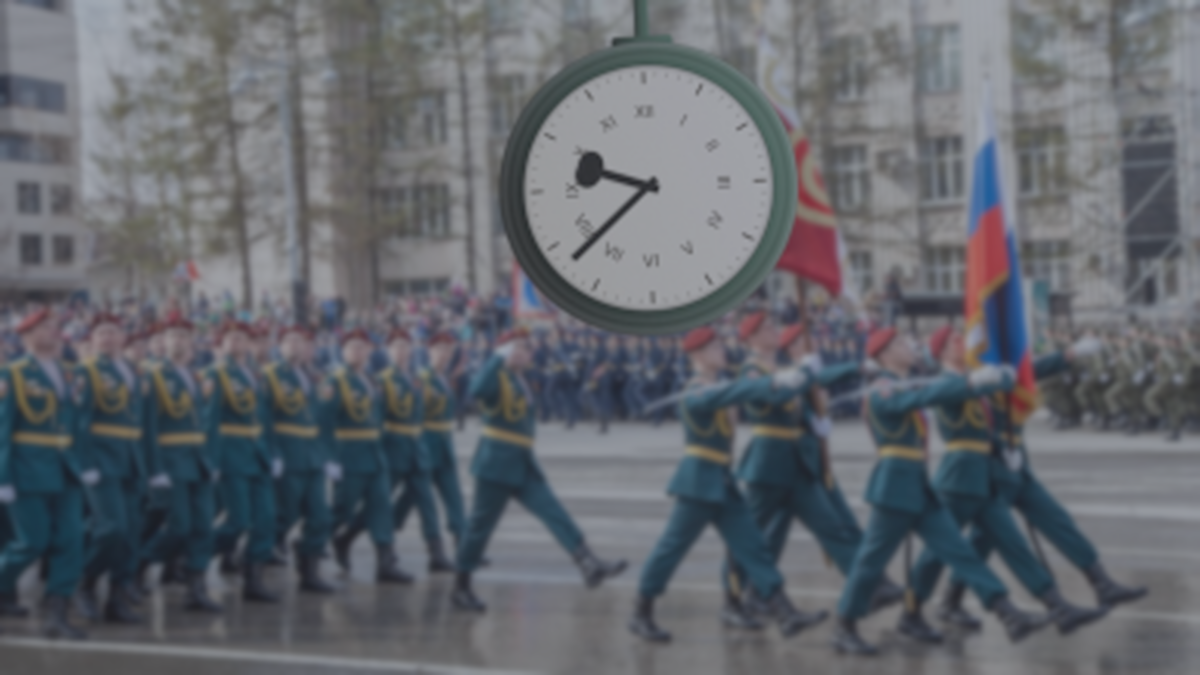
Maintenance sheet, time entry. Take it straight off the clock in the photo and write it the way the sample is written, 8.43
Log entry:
9.38
